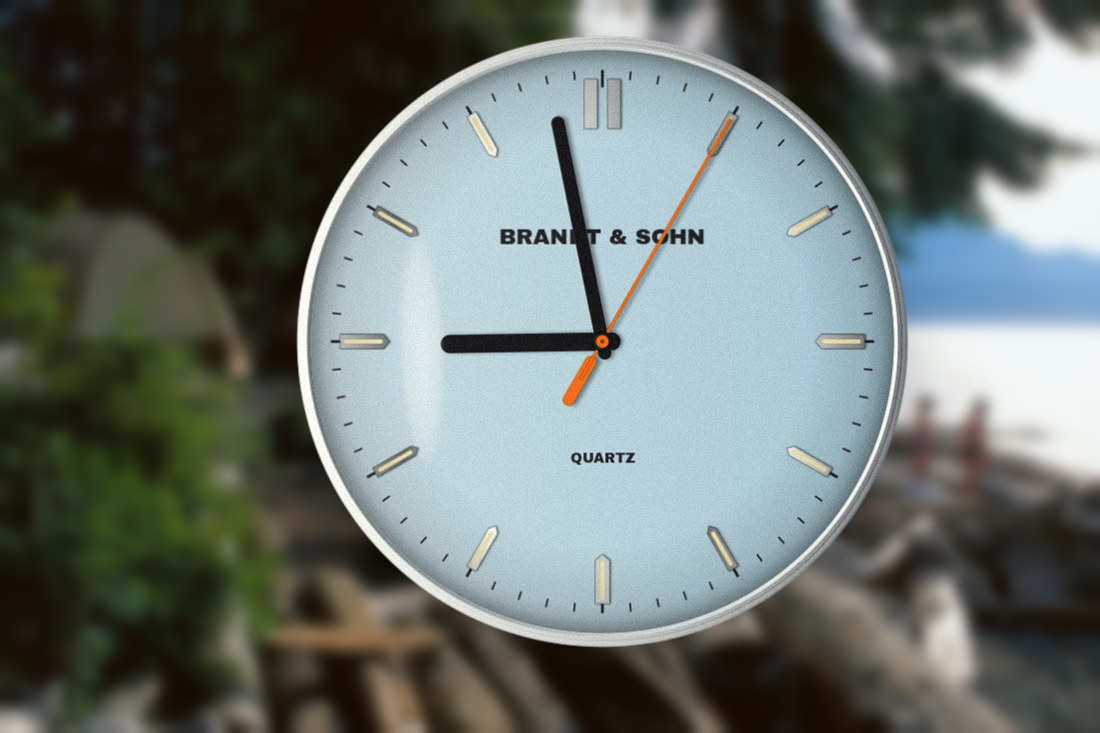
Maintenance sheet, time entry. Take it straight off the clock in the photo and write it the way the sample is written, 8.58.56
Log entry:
8.58.05
